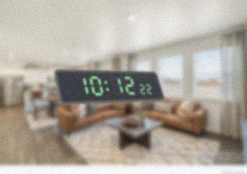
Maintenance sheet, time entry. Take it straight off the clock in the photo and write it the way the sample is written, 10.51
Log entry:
10.12
